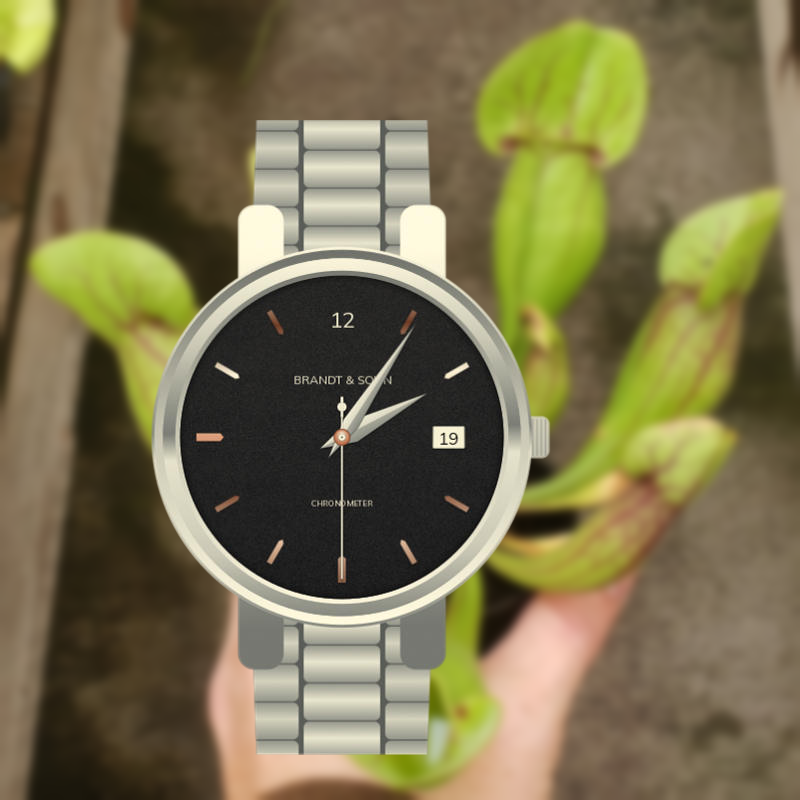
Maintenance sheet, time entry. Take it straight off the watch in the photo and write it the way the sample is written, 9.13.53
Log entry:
2.05.30
